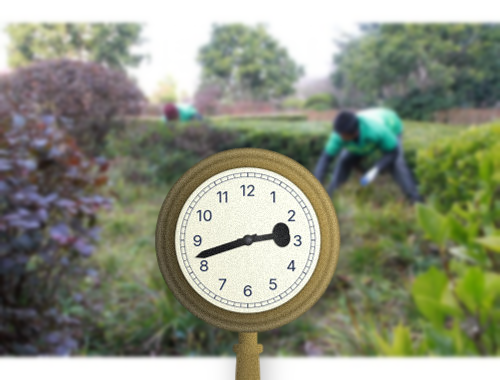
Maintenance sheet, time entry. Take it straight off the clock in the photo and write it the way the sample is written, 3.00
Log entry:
2.42
